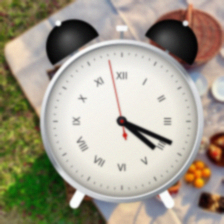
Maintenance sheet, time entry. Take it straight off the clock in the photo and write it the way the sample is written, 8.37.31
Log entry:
4.18.58
